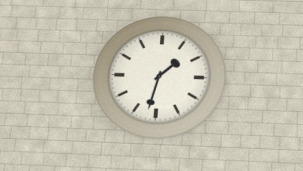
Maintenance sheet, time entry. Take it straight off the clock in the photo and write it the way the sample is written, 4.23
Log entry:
1.32
